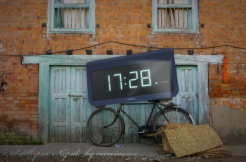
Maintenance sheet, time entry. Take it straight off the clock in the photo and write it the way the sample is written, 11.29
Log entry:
17.28
